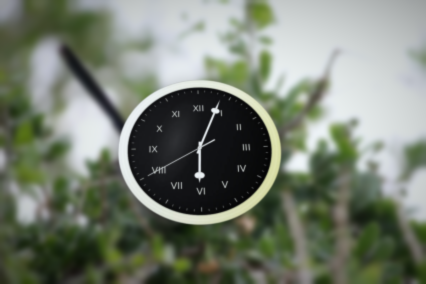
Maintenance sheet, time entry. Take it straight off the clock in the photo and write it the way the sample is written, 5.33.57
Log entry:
6.03.40
